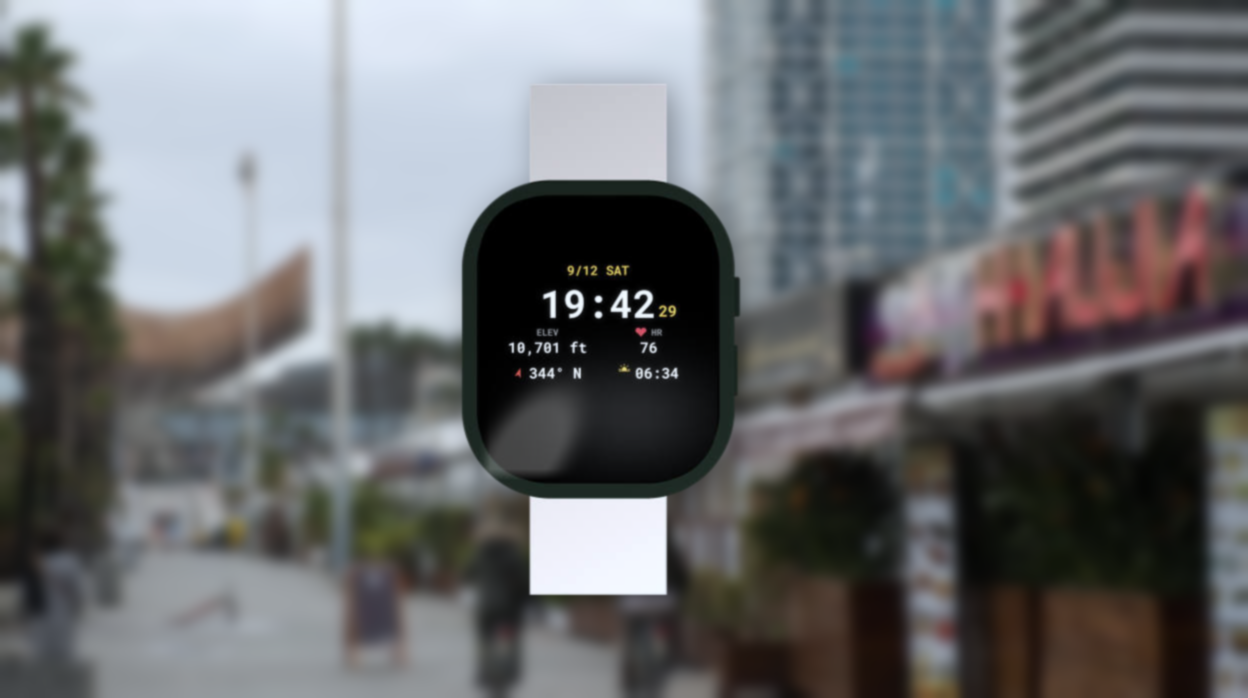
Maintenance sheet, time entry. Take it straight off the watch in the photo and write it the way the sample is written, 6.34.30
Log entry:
19.42.29
